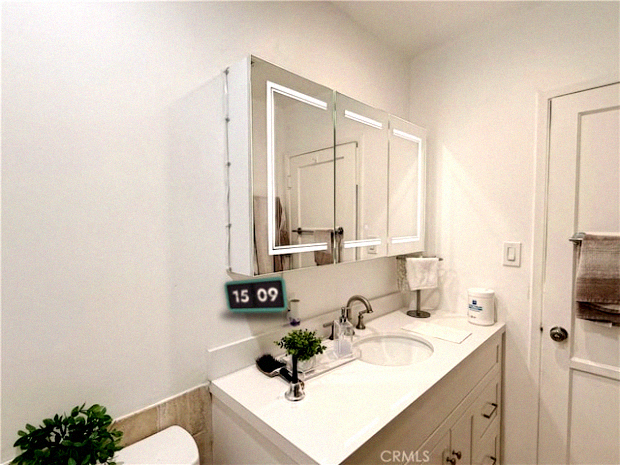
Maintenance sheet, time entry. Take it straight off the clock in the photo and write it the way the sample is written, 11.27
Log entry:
15.09
